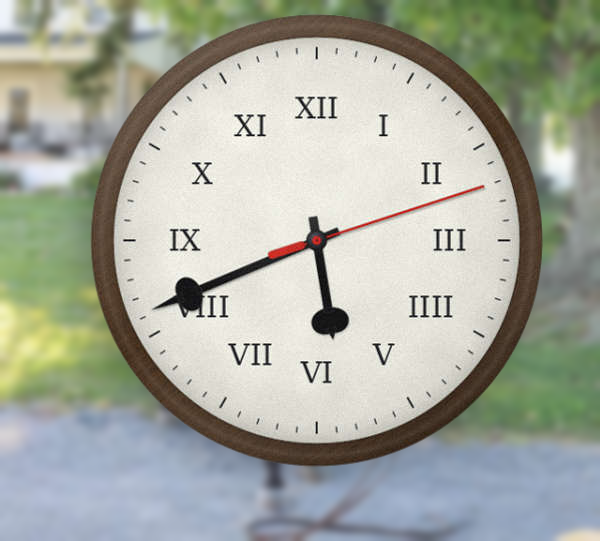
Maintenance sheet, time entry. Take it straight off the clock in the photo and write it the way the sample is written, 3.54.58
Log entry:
5.41.12
